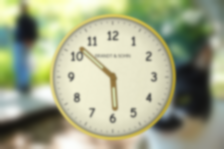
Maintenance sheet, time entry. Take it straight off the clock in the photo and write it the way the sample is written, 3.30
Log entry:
5.52
